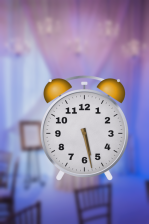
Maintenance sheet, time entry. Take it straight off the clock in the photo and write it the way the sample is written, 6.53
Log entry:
5.28
